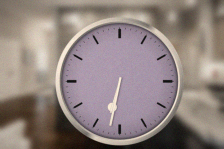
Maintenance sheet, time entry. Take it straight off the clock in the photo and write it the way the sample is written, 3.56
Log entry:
6.32
